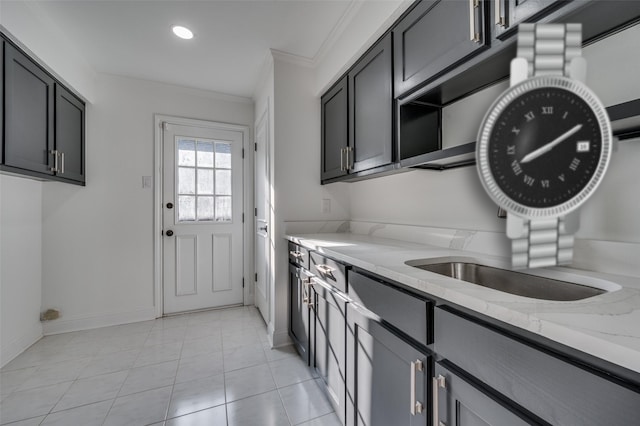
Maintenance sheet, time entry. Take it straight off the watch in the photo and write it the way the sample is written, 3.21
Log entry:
8.10
